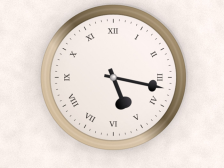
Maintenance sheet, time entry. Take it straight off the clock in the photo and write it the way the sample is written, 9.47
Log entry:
5.17
